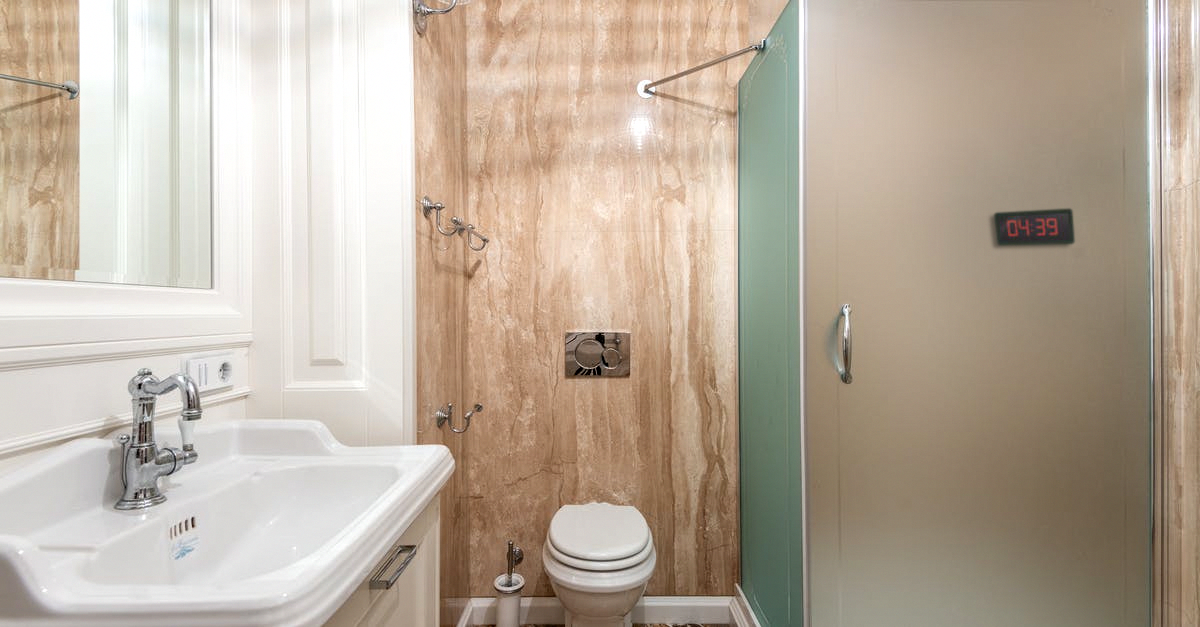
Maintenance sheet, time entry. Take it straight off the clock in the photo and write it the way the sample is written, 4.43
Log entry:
4.39
